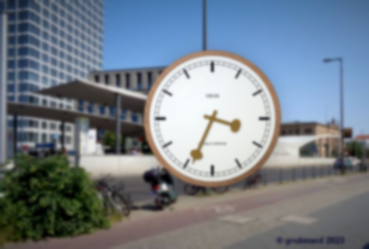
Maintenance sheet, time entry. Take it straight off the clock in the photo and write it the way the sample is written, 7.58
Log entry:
3.34
